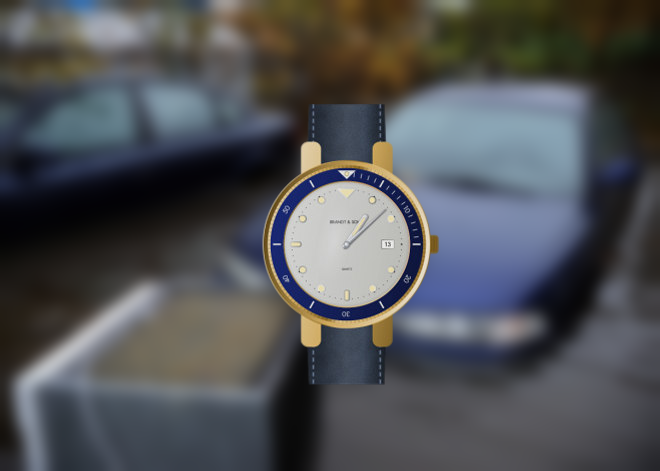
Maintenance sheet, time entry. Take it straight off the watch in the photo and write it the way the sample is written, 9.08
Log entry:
1.08
